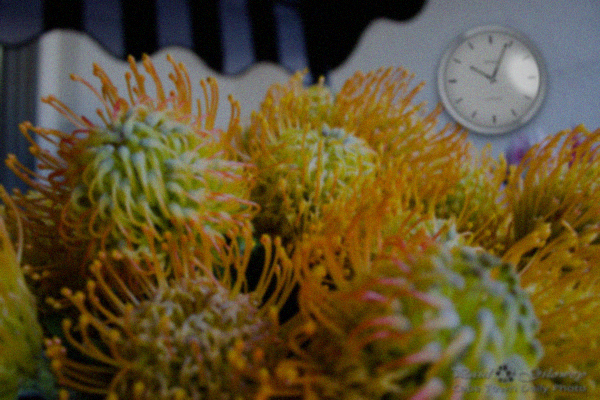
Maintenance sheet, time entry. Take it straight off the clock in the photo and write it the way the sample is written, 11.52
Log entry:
10.04
